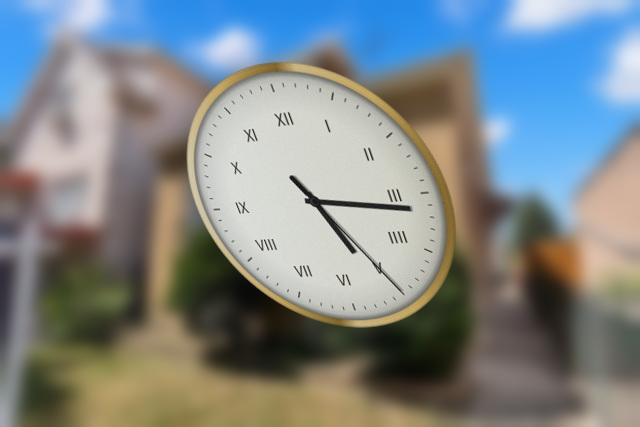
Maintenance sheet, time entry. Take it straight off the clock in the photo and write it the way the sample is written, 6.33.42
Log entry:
5.16.25
